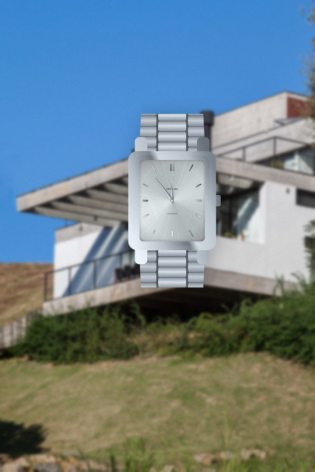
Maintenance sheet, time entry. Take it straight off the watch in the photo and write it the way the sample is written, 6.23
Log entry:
11.54
